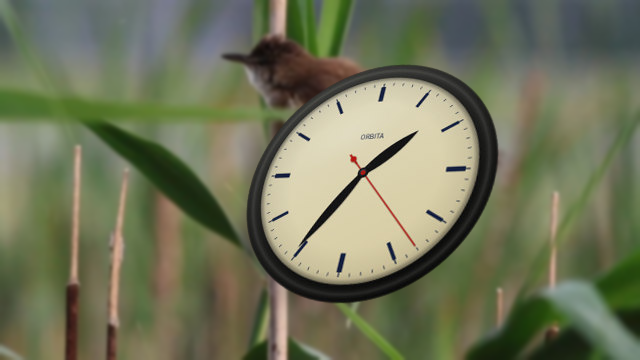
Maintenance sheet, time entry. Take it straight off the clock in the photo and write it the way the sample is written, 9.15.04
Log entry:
1.35.23
